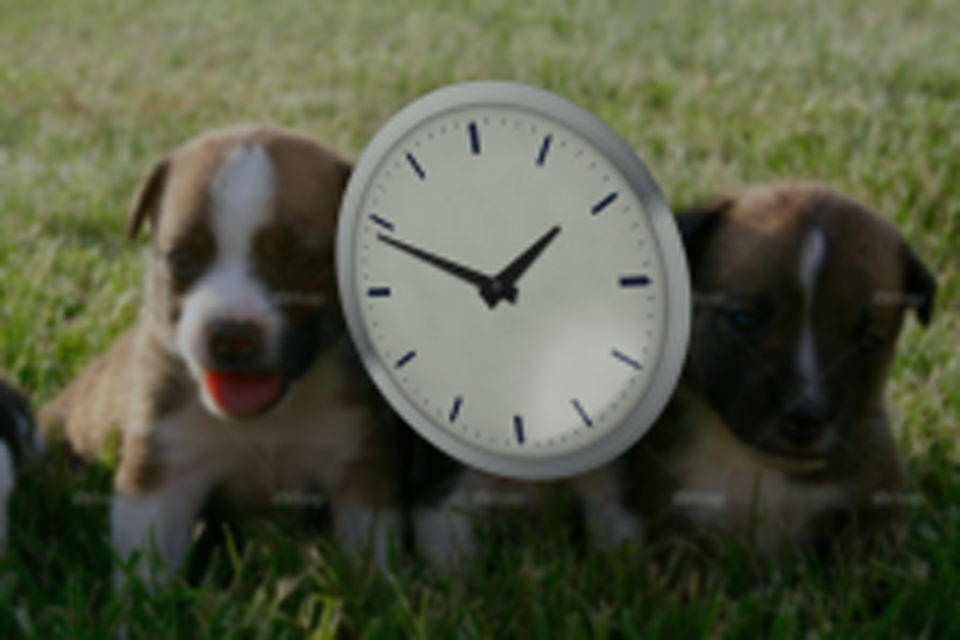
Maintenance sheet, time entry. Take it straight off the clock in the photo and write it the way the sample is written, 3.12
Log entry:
1.49
